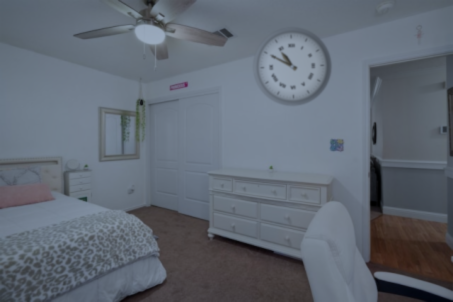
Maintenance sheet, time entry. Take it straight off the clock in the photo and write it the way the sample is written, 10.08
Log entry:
10.50
